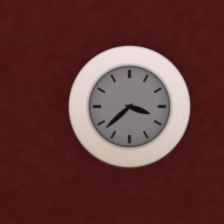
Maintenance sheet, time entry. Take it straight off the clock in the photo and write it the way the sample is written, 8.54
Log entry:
3.38
